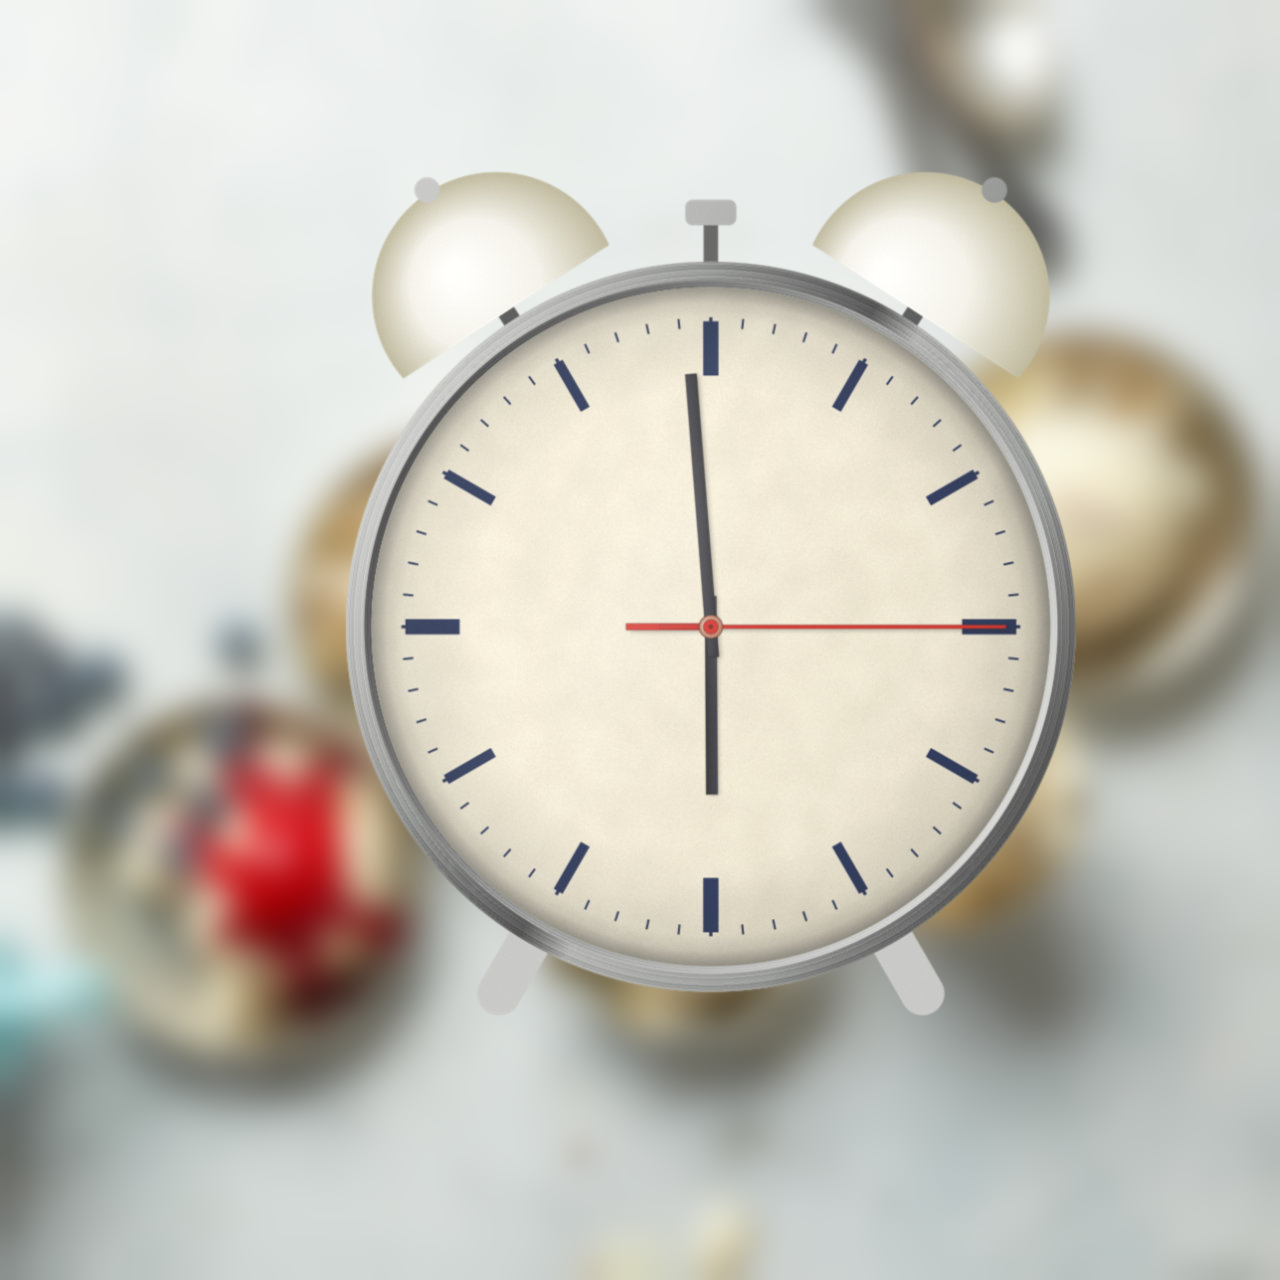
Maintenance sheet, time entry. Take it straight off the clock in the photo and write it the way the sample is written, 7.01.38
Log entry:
5.59.15
